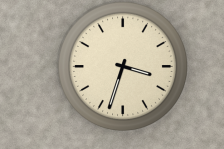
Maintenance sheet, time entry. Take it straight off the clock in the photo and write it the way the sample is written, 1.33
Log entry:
3.33
